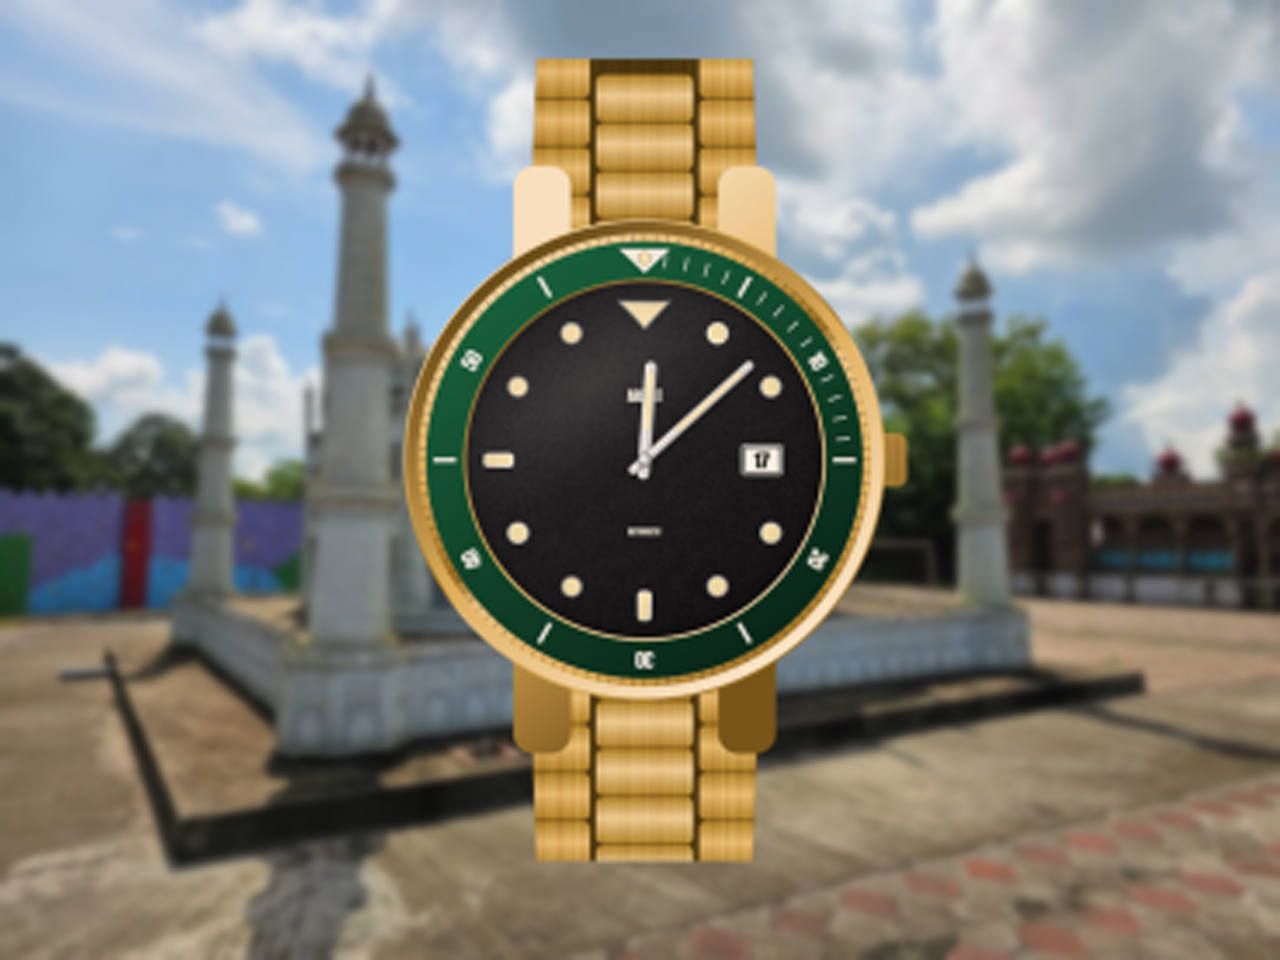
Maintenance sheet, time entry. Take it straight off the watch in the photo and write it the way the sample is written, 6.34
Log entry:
12.08
